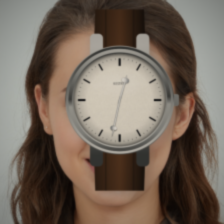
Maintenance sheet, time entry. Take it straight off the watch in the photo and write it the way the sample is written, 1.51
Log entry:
12.32
